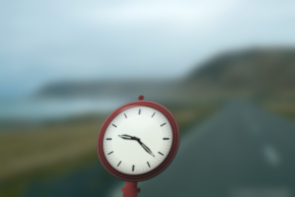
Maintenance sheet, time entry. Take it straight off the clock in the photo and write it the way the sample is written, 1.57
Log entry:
9.22
